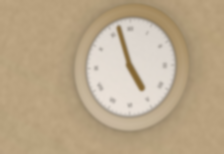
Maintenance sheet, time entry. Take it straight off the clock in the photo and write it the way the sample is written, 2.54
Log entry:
4.57
